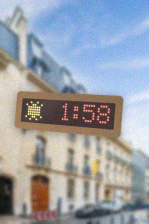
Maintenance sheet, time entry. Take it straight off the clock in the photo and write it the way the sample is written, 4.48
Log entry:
1.58
